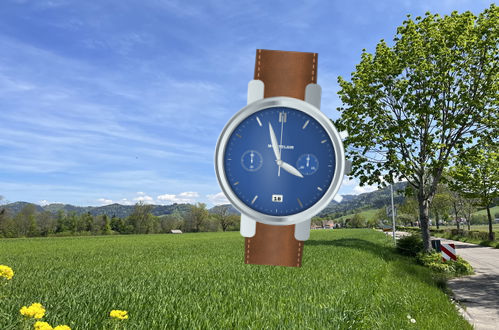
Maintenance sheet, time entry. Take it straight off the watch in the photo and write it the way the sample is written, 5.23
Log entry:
3.57
